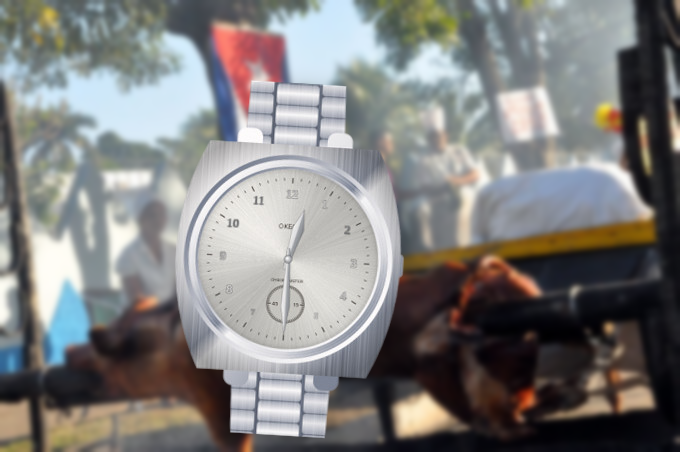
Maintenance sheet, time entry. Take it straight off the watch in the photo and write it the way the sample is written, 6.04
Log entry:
12.30
